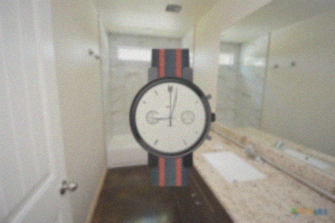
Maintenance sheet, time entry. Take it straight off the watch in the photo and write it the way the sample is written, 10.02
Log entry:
9.02
